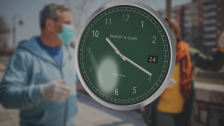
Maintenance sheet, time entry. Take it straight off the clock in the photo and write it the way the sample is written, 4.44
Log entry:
10.19
